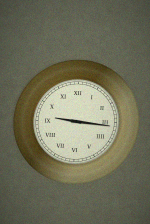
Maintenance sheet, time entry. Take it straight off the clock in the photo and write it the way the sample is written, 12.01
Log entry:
9.16
